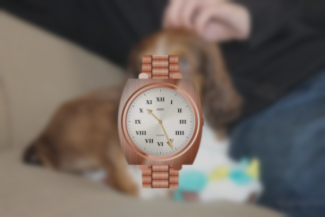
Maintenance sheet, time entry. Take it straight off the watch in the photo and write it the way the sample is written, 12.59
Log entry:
10.26
